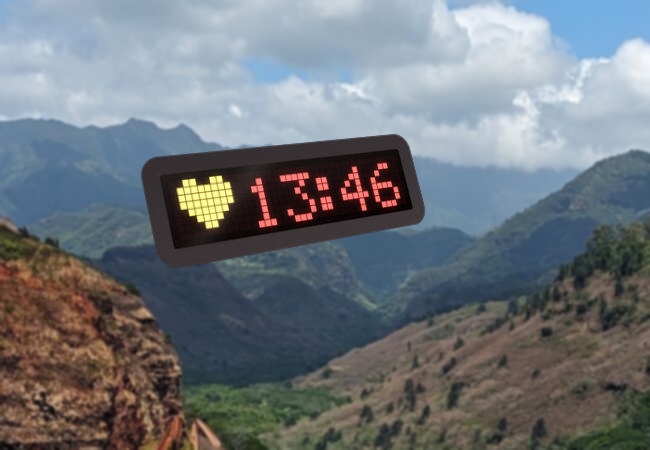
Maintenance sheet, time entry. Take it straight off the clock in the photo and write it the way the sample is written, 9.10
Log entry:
13.46
